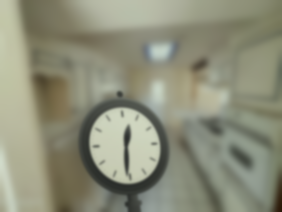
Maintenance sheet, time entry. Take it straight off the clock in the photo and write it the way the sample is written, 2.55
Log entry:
12.31
